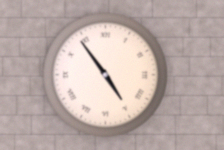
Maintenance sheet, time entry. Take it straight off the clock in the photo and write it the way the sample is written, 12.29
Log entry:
4.54
